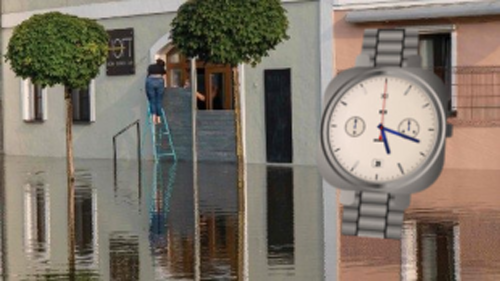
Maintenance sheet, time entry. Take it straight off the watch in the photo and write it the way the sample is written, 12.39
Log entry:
5.18
